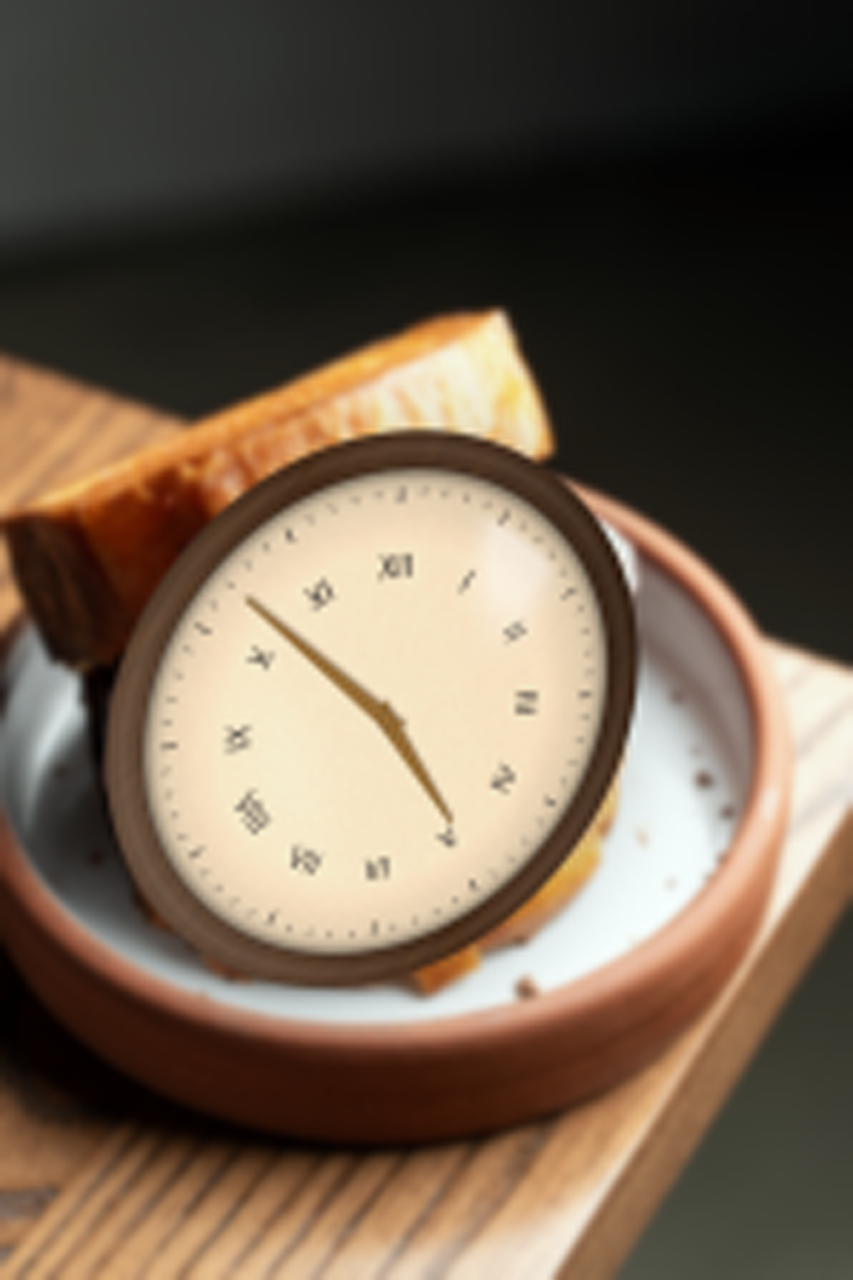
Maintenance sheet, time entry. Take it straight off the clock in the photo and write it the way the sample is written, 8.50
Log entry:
4.52
